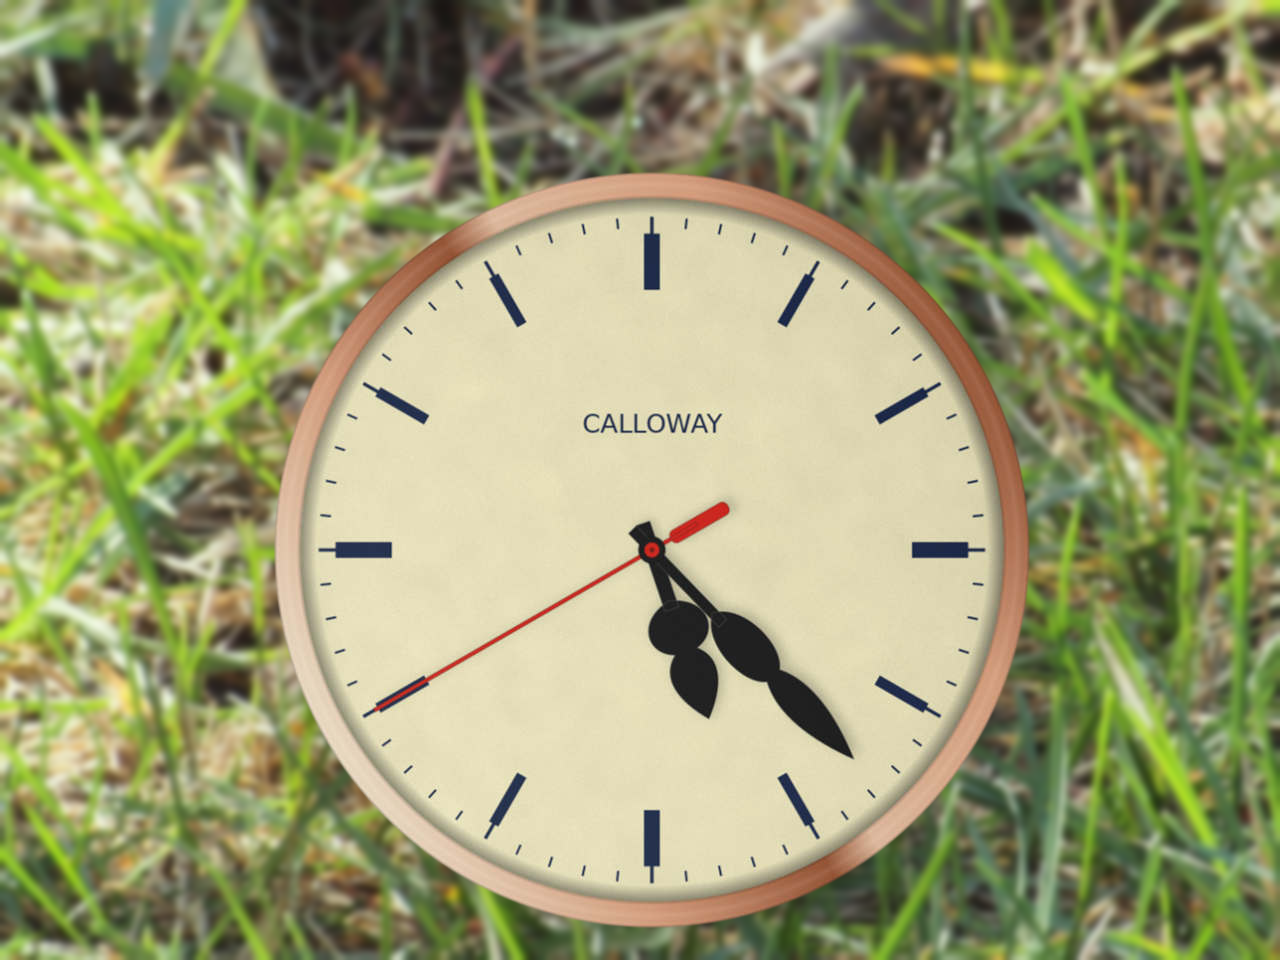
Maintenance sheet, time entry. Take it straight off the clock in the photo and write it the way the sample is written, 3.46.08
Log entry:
5.22.40
